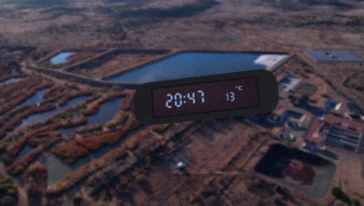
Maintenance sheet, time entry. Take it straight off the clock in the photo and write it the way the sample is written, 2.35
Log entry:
20.47
